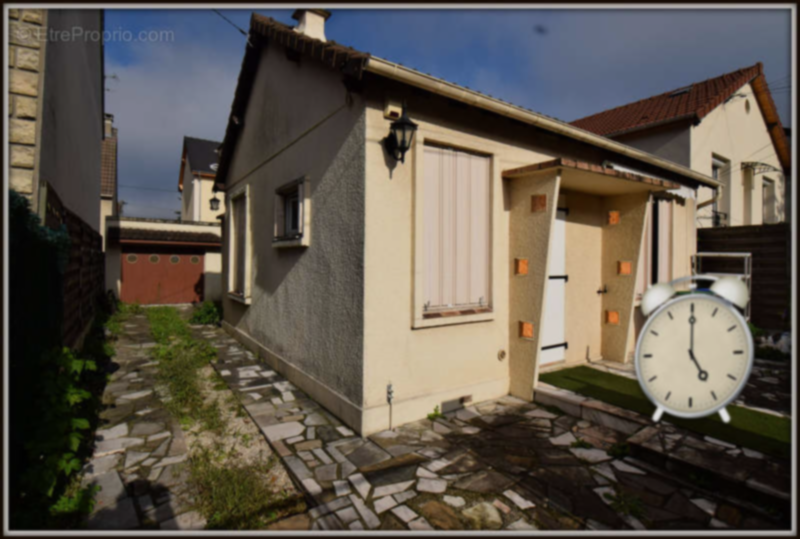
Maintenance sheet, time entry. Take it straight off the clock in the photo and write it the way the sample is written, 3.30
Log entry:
5.00
